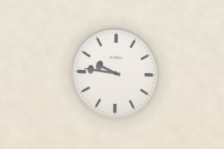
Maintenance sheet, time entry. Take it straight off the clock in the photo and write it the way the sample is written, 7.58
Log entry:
9.46
